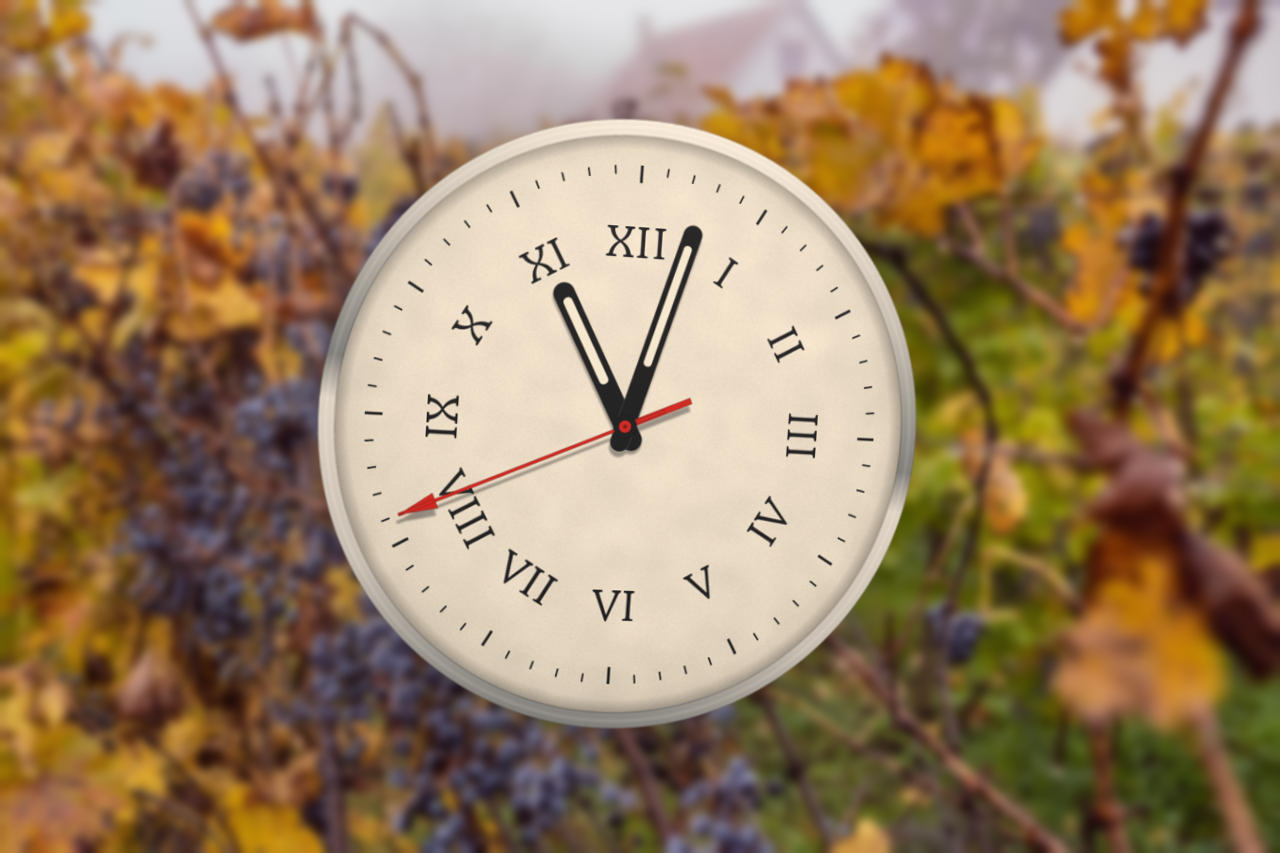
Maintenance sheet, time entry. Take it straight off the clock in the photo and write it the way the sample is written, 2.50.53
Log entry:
11.02.41
